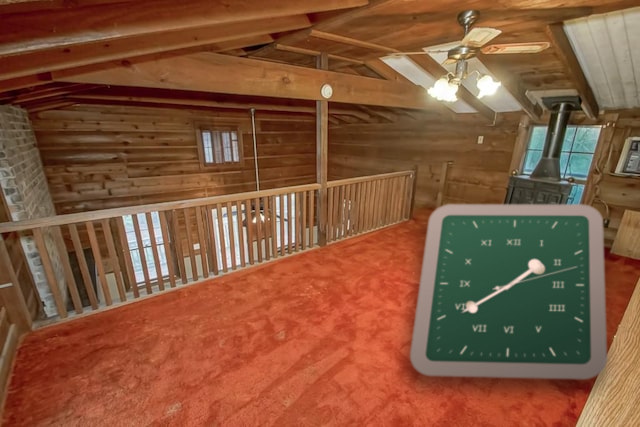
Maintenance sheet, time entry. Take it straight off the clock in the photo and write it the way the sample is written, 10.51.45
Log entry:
1.39.12
